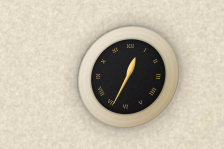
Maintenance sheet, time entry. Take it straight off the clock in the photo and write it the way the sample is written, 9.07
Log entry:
12.34
